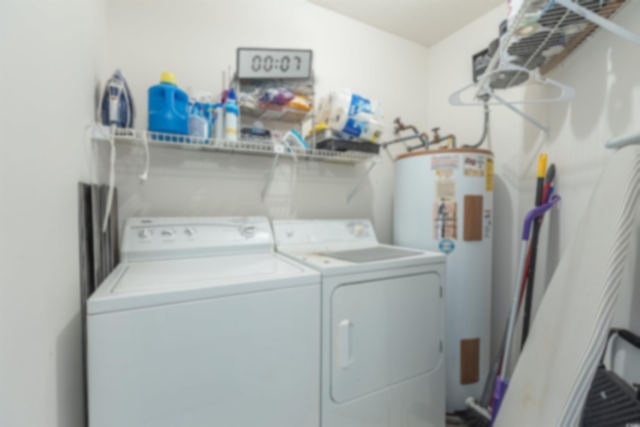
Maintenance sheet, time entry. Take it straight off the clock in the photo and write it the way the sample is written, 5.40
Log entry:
0.07
